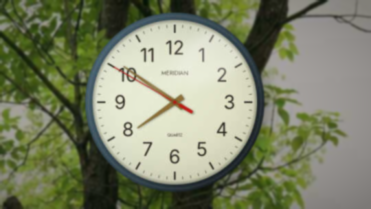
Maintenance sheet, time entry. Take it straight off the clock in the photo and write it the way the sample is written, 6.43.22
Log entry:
7.50.50
